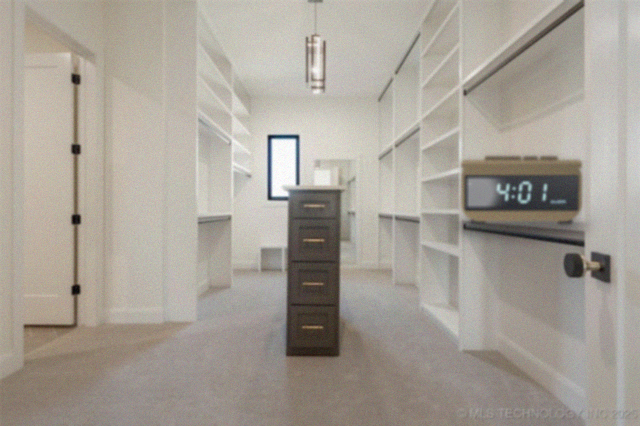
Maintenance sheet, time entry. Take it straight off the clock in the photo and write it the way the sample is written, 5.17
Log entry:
4.01
